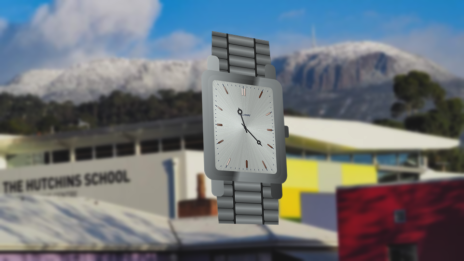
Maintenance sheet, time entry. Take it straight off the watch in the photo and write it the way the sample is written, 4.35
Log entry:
11.22
